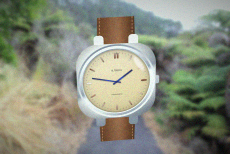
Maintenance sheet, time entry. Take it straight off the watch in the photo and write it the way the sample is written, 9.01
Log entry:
1.47
